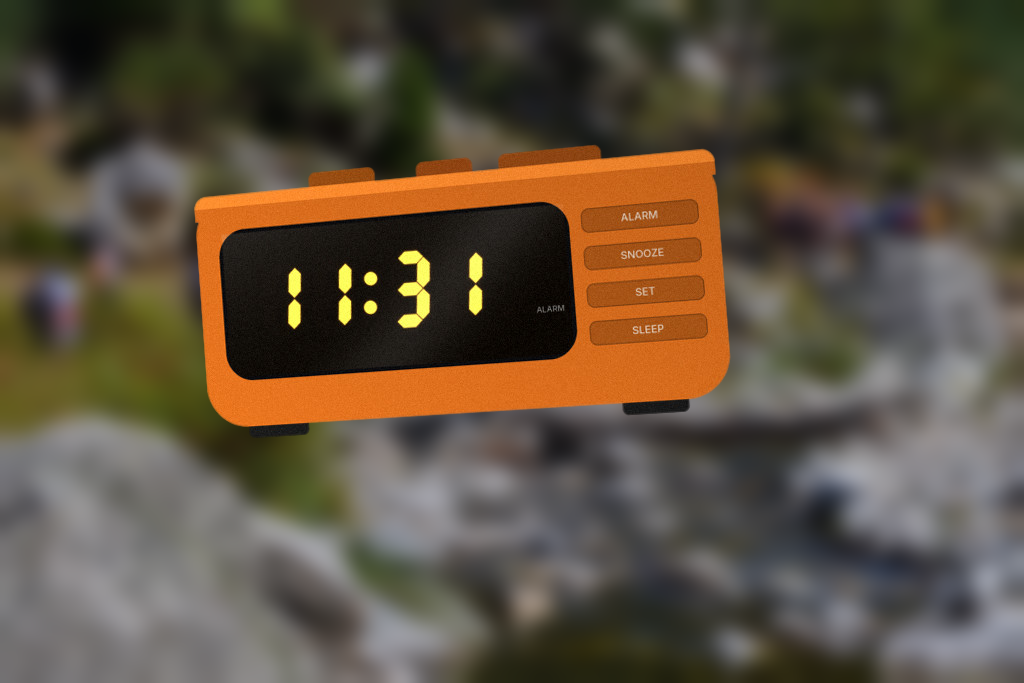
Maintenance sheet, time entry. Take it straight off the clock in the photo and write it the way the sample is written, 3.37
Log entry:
11.31
